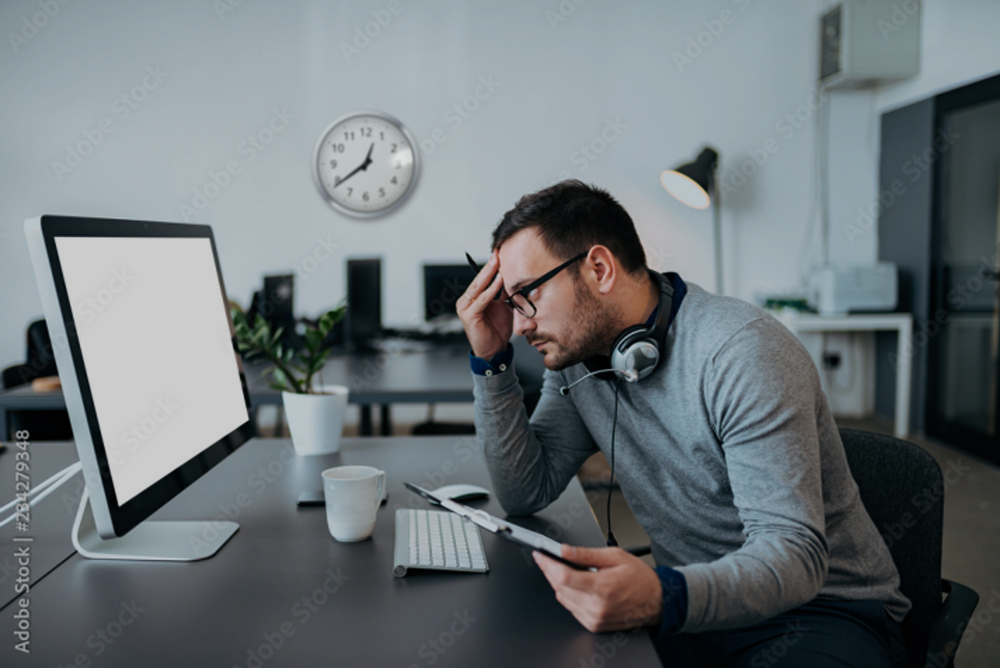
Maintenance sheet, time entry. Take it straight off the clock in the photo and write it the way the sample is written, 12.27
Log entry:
12.39
